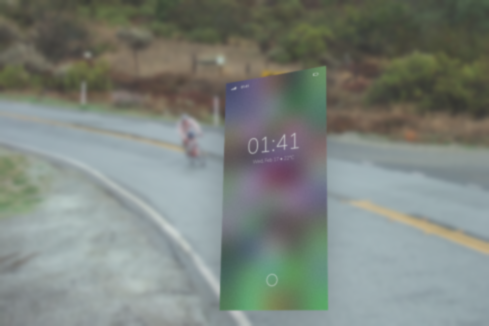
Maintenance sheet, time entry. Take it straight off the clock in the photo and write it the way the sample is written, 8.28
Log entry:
1.41
